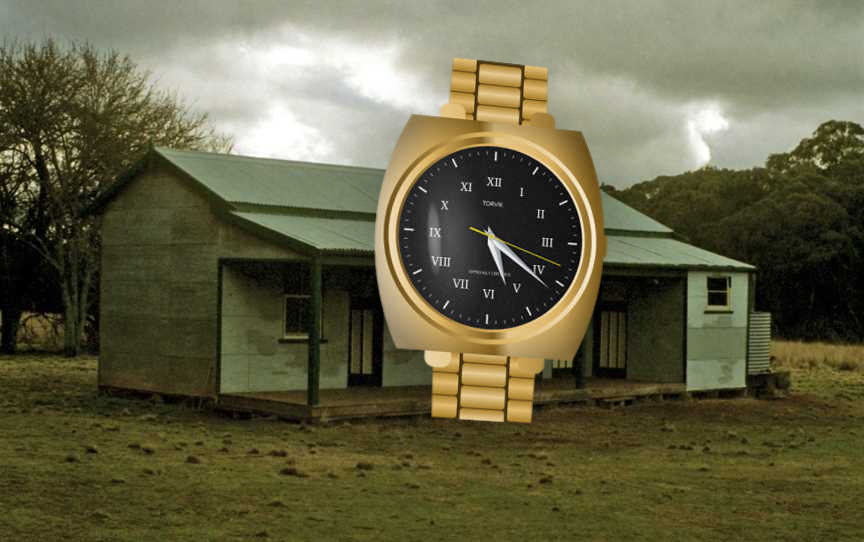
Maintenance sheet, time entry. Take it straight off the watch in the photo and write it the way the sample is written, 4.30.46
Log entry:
5.21.18
